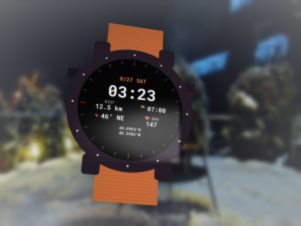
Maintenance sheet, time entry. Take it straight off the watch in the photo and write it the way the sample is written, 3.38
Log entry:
3.23
